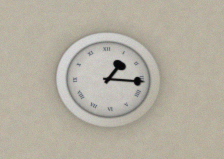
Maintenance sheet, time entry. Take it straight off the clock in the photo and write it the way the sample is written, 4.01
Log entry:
1.16
